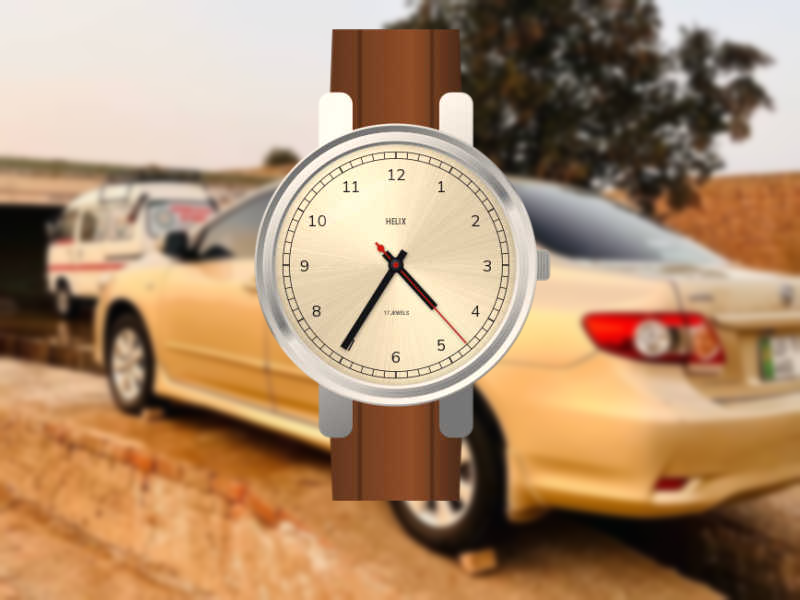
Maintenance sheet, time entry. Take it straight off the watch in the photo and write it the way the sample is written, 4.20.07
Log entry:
4.35.23
